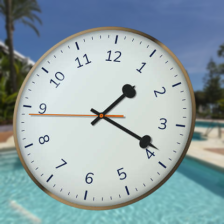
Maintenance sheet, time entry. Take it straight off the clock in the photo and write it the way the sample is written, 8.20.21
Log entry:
1.18.44
